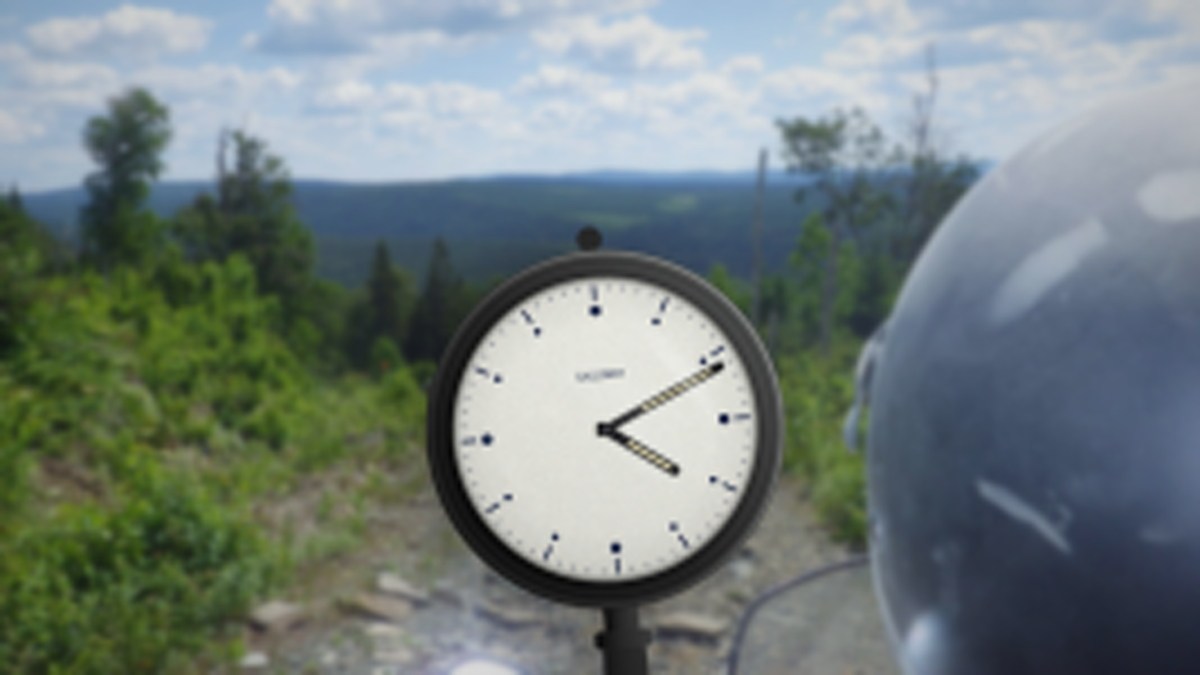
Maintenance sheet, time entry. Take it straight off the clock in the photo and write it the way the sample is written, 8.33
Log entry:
4.11
